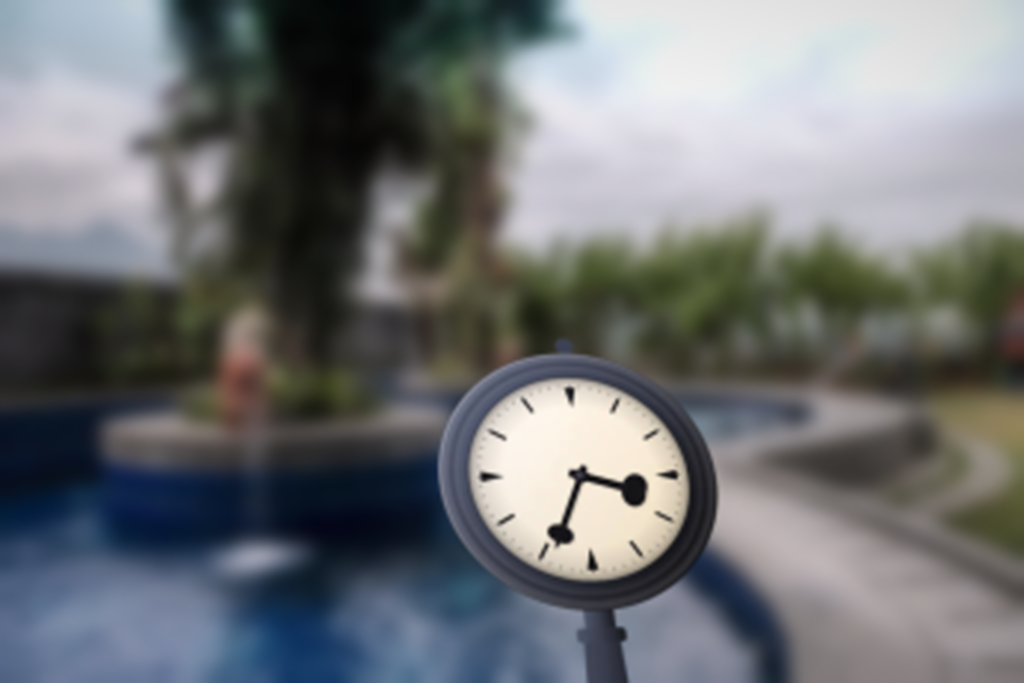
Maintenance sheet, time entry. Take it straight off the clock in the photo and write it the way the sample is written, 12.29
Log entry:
3.34
